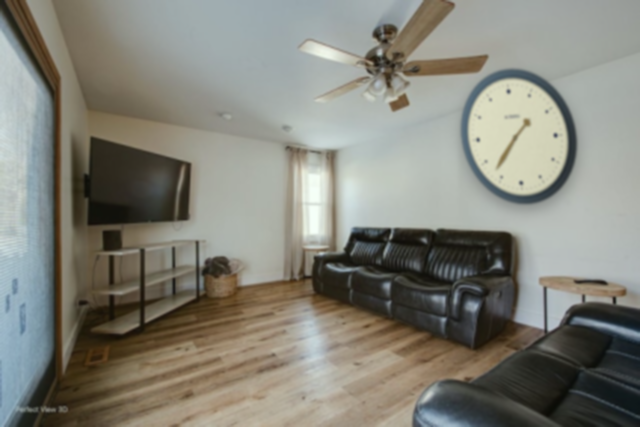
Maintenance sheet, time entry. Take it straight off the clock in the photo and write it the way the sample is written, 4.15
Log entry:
1.37
